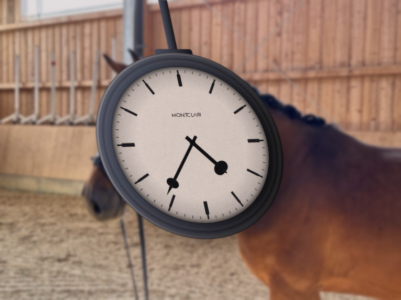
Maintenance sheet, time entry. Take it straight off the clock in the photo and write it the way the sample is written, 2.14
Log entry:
4.36
